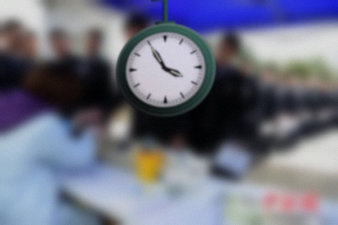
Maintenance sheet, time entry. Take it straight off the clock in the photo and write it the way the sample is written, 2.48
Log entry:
3.55
